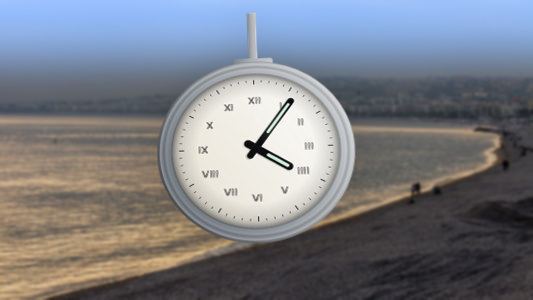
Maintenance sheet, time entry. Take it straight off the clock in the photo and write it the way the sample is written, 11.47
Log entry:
4.06
